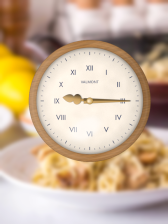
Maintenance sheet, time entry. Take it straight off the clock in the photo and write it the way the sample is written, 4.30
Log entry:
9.15
